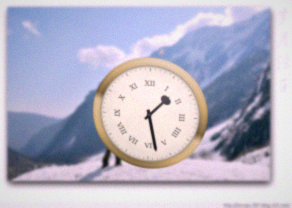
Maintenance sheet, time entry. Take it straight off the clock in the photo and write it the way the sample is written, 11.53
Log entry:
1.28
